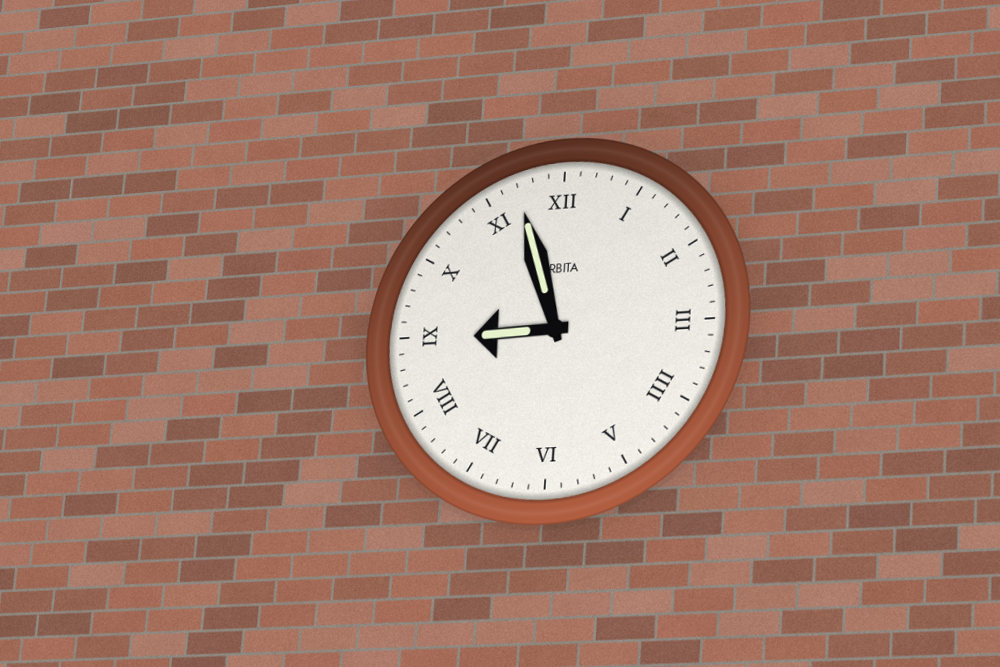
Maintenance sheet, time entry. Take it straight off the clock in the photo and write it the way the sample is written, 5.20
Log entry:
8.57
